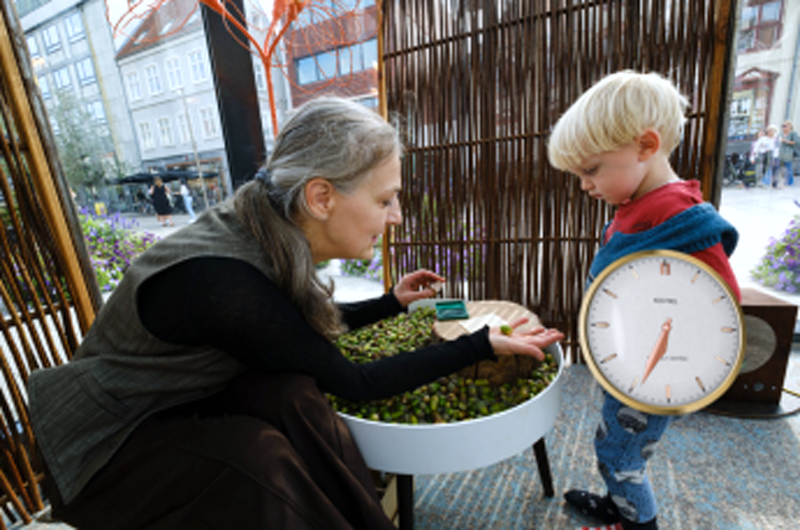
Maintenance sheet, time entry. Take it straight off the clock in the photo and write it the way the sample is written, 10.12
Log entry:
6.34
